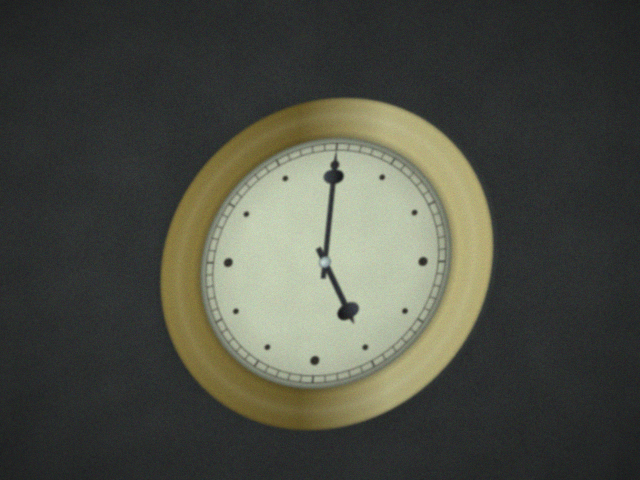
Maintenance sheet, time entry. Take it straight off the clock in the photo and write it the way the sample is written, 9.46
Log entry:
5.00
